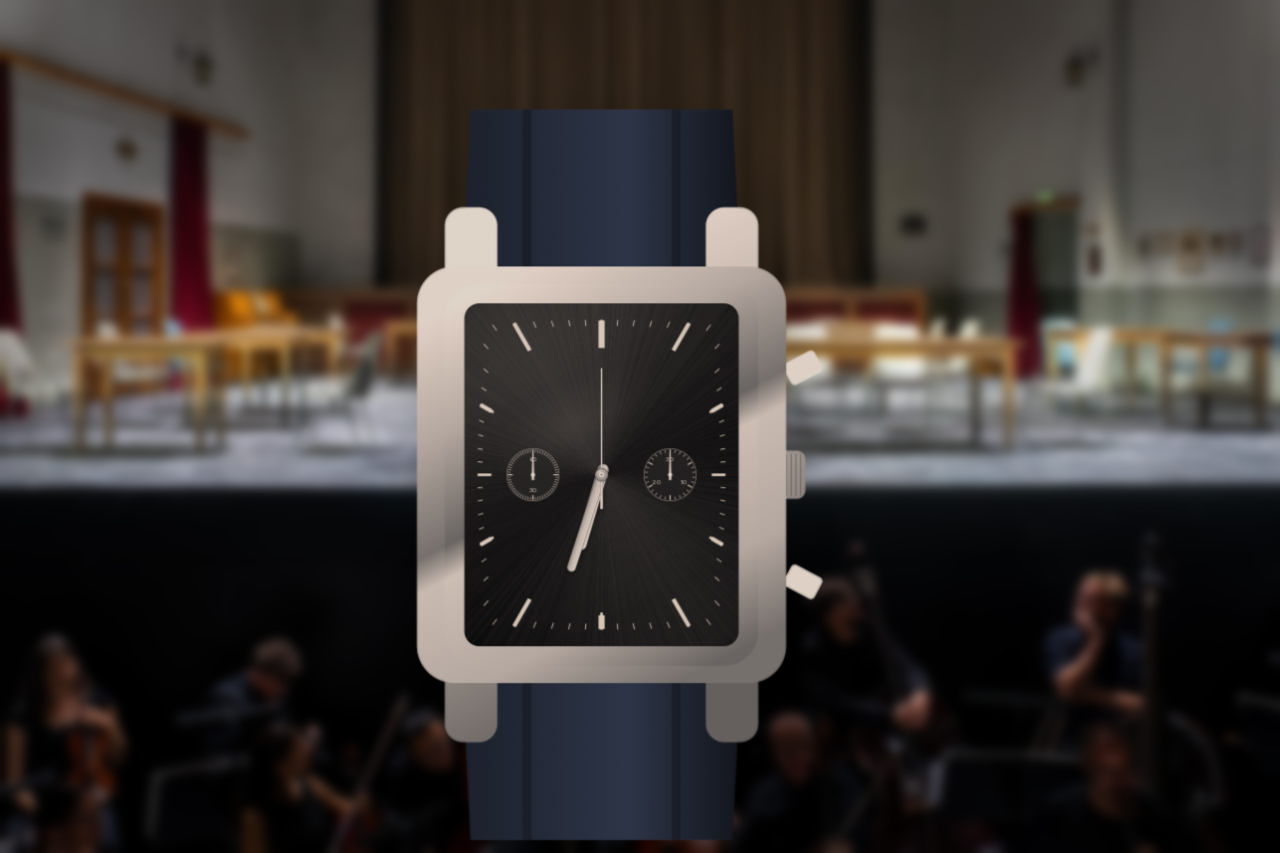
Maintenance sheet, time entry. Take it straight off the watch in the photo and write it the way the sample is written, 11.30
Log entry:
6.33
